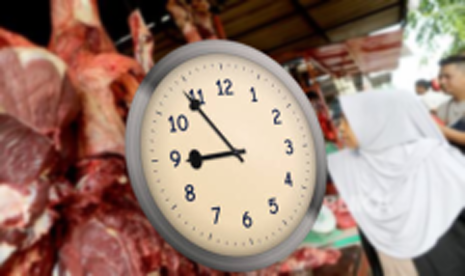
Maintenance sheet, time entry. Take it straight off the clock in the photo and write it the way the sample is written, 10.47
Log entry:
8.54
